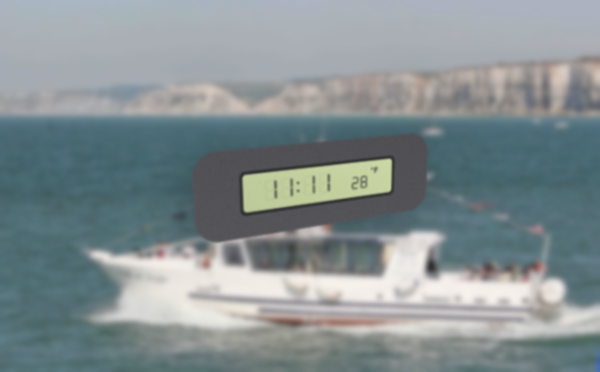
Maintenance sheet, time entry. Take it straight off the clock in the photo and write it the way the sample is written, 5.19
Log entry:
11.11
